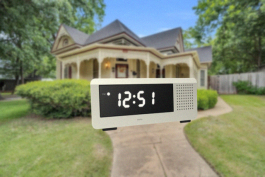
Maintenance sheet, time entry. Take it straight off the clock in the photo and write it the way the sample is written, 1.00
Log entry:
12.51
